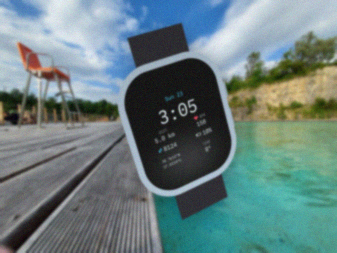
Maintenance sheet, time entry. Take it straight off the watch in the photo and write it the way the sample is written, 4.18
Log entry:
3.05
